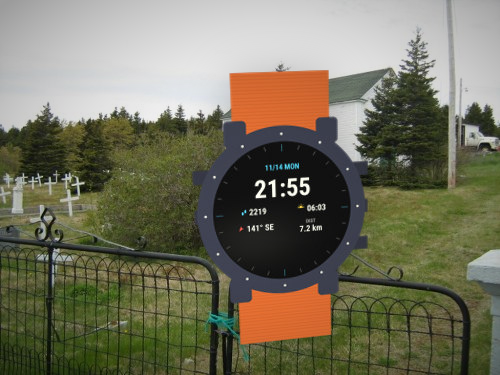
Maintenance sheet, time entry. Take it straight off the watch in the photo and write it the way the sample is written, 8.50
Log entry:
21.55
